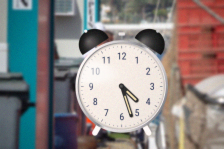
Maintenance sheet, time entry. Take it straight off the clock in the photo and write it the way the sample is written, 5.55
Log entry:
4.27
